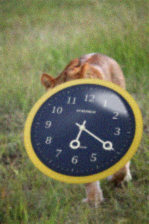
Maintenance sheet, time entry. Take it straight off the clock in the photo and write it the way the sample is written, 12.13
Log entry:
6.20
